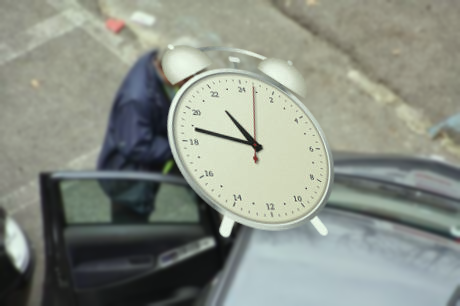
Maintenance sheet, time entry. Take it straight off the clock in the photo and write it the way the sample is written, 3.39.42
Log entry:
21.47.02
